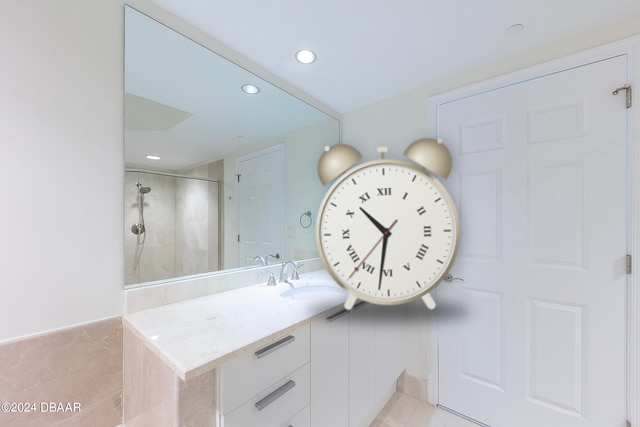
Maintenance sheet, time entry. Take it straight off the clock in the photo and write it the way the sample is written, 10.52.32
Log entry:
10.31.37
